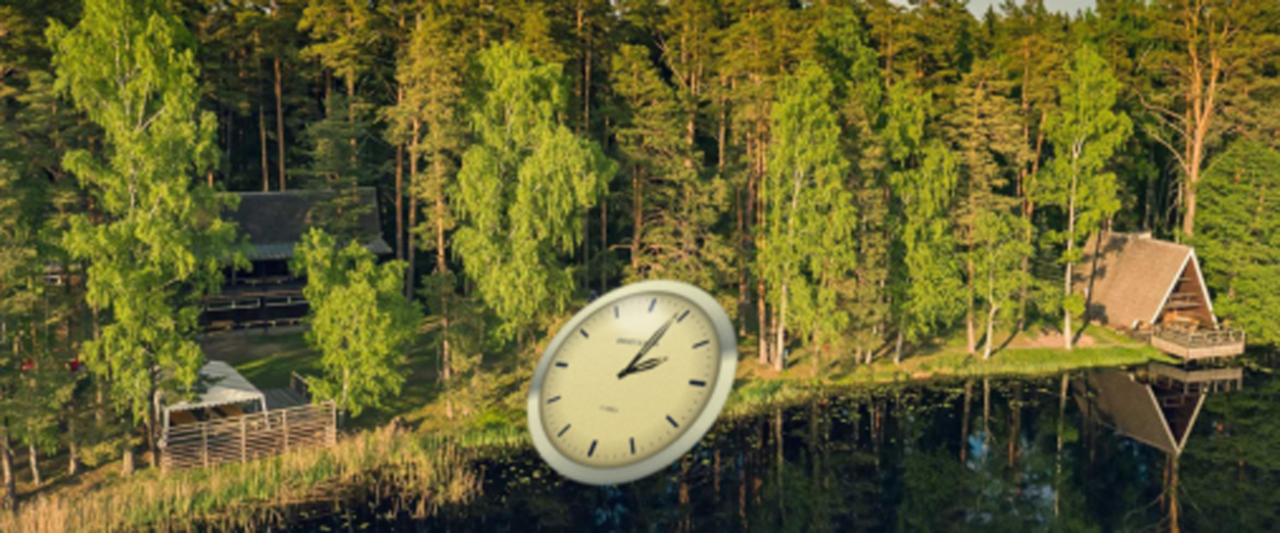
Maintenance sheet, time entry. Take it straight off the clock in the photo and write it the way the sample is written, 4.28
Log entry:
2.04
